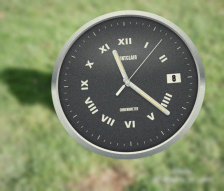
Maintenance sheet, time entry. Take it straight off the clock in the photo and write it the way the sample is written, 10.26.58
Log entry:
11.22.07
